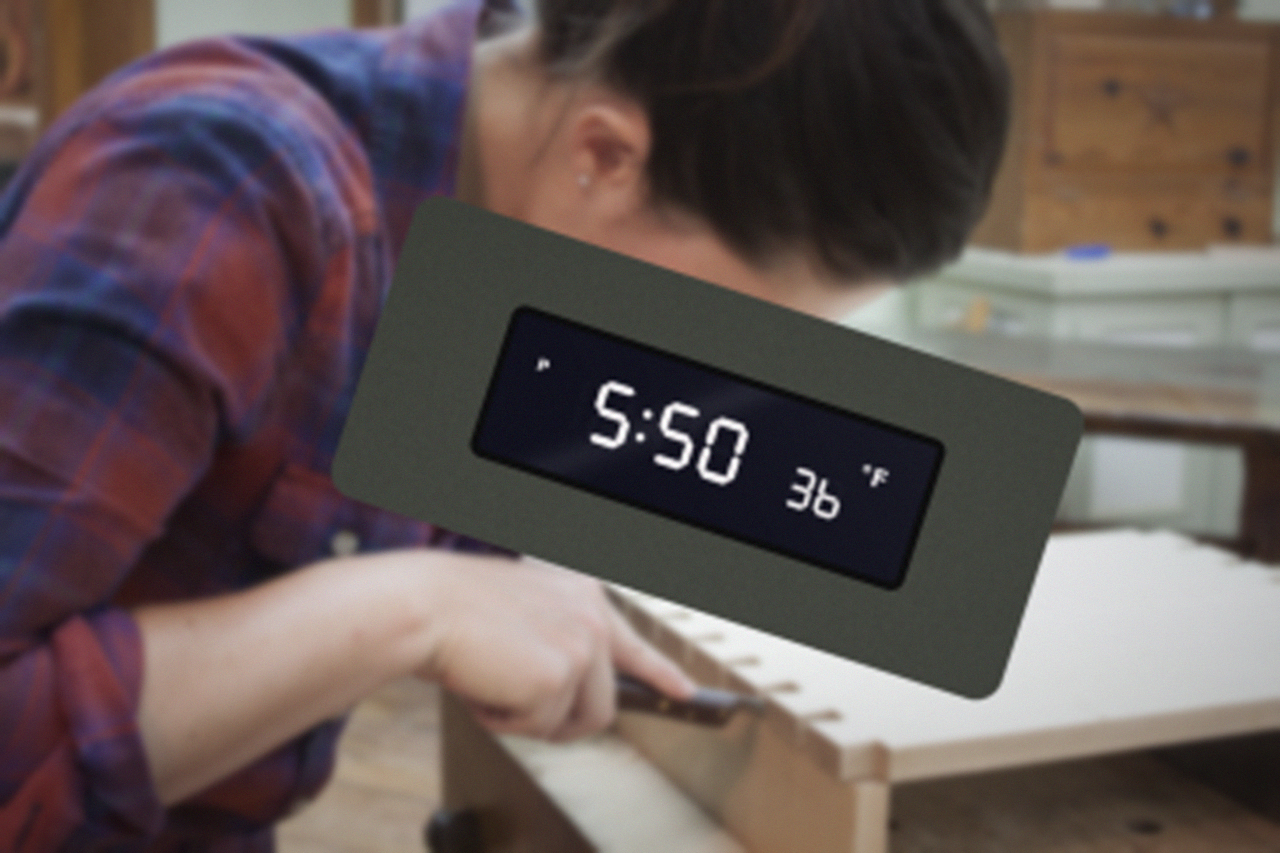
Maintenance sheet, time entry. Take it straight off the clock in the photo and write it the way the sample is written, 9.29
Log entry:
5.50
